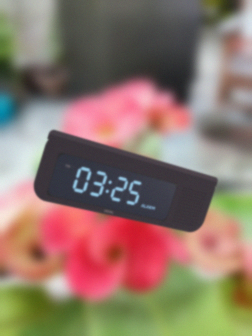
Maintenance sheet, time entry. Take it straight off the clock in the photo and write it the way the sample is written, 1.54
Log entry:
3.25
